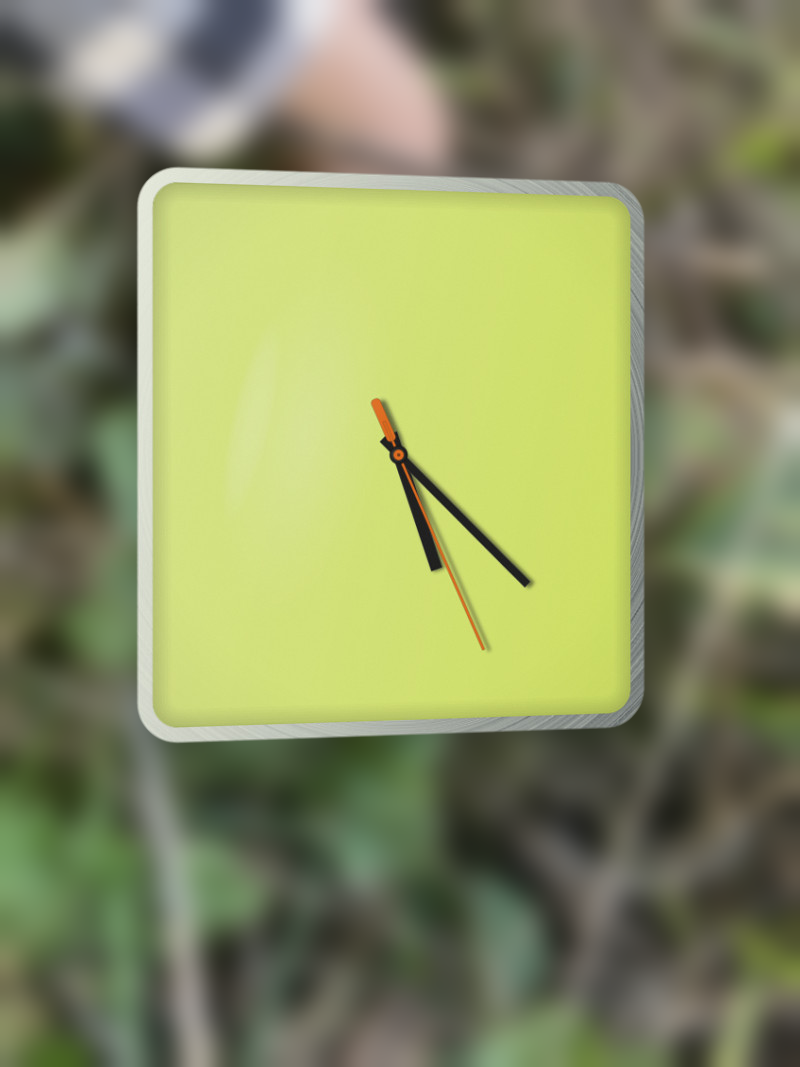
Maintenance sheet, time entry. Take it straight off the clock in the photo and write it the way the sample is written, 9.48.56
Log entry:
5.22.26
